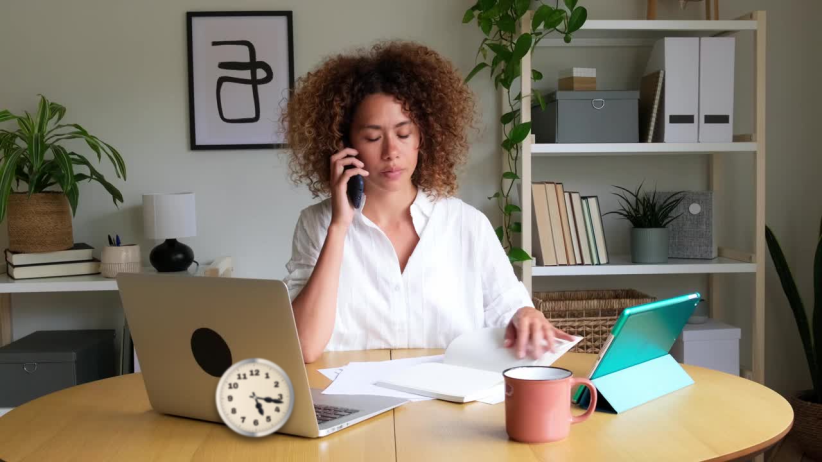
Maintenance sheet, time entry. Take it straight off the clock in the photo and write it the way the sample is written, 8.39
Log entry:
5.17
